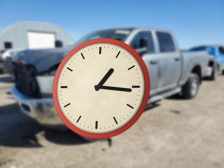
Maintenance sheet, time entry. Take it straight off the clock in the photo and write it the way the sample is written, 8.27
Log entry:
1.16
